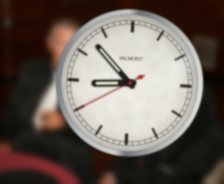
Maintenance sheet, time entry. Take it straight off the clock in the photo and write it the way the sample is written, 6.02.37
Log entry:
8.52.40
